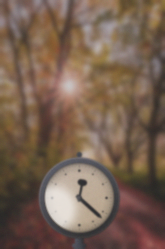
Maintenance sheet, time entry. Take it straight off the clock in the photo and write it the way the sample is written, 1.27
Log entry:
12.22
